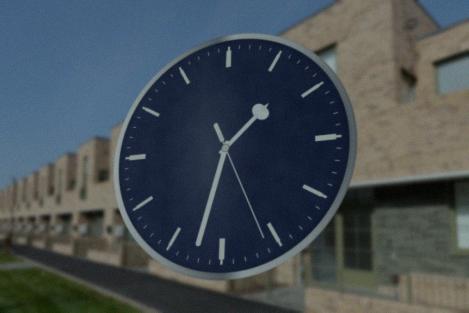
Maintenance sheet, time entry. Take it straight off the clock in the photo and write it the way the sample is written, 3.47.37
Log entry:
1.32.26
